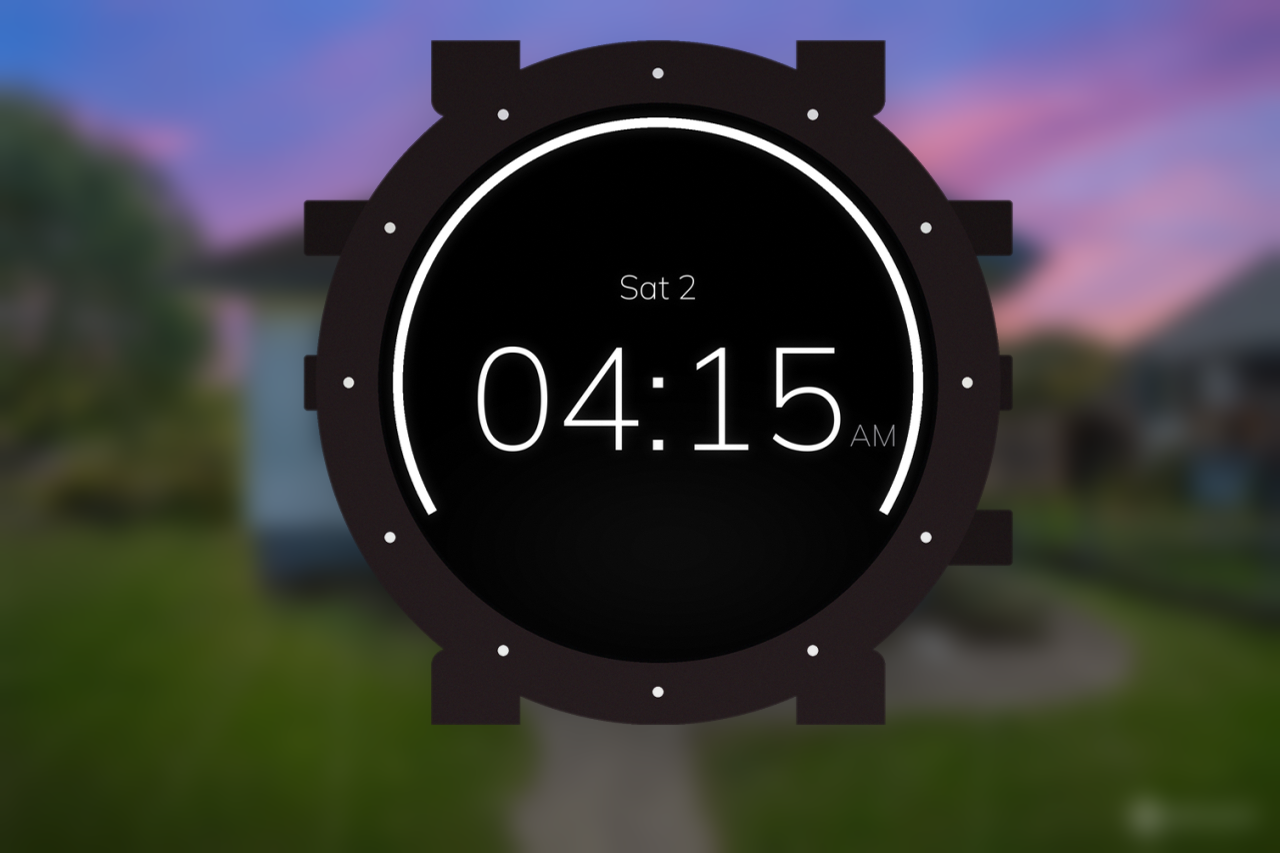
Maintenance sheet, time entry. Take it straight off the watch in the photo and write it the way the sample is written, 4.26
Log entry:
4.15
